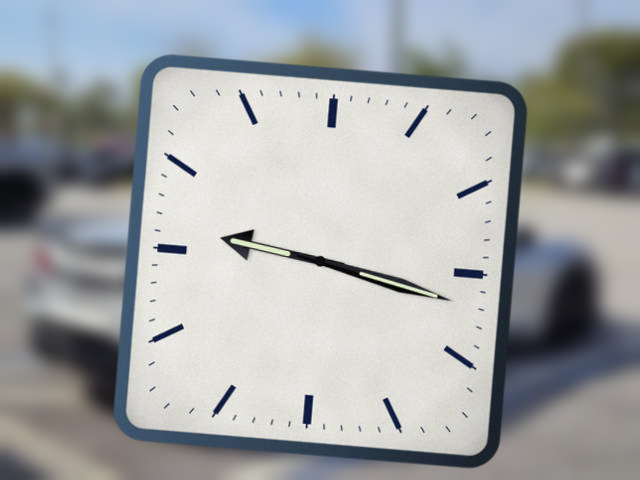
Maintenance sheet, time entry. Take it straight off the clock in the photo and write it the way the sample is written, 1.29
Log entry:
9.17
